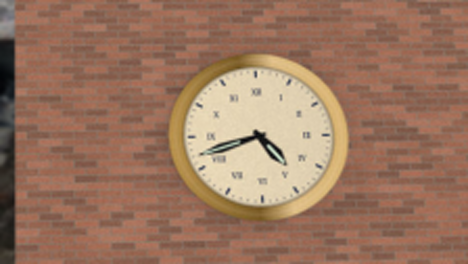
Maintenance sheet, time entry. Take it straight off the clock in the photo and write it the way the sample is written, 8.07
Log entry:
4.42
